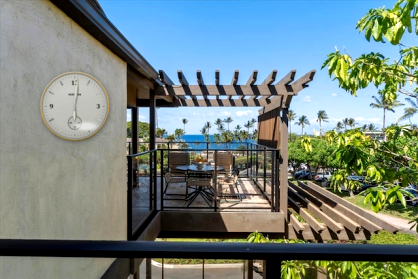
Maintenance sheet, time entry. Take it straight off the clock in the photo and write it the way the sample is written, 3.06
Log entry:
6.01
